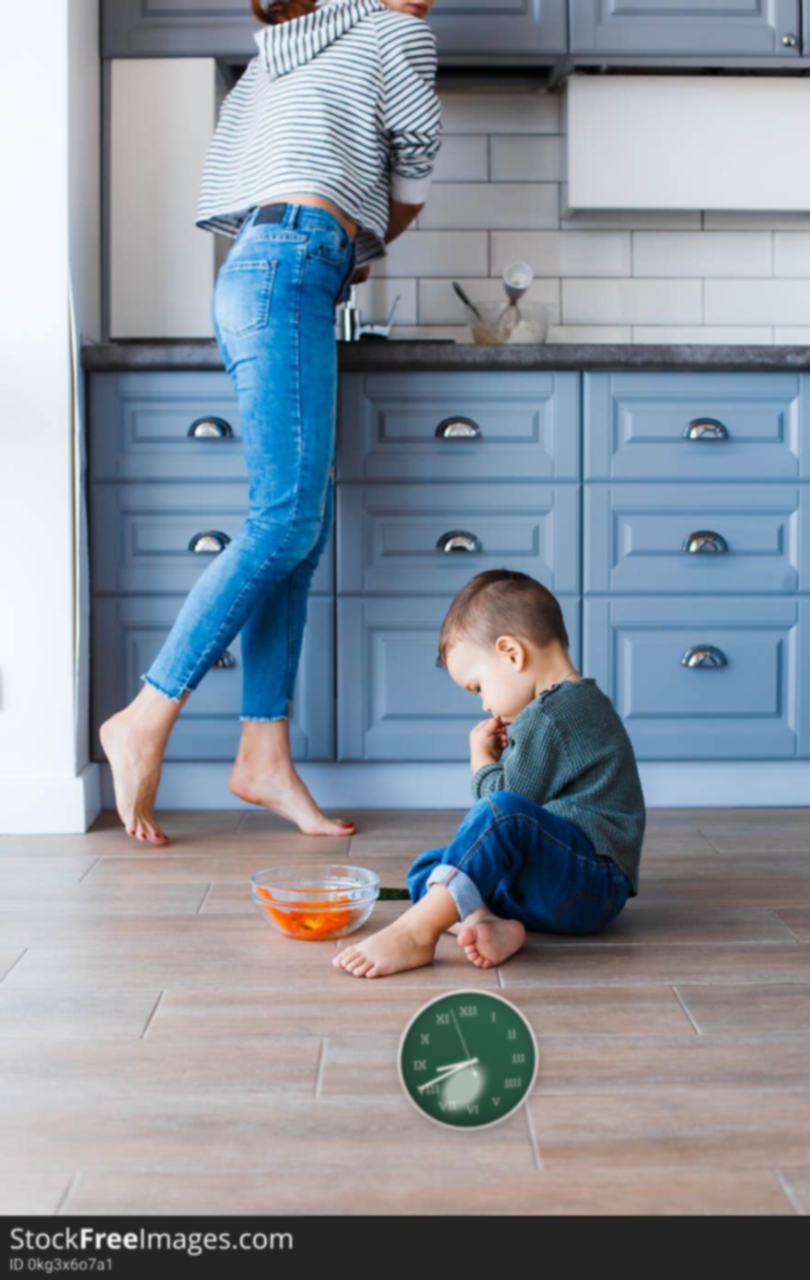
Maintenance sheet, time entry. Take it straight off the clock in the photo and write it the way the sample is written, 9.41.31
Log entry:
8.40.57
